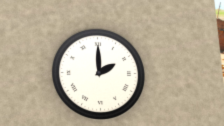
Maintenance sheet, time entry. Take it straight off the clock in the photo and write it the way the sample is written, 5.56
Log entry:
2.00
